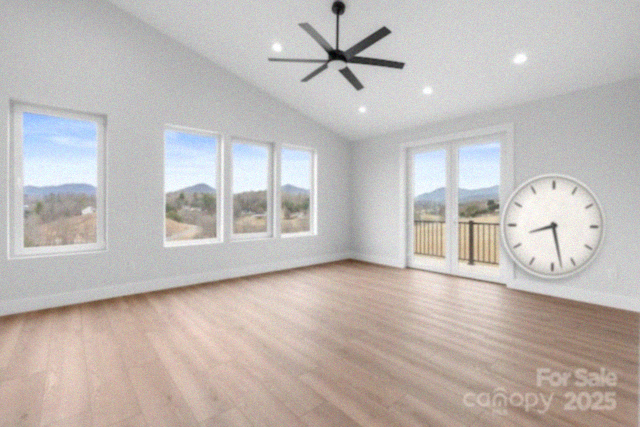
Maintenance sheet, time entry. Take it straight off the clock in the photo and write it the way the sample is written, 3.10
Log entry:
8.28
